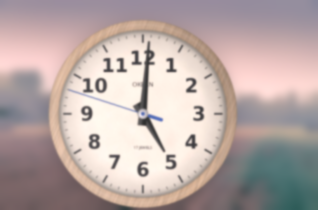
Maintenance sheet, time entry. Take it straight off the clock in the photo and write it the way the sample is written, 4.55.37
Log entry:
5.00.48
